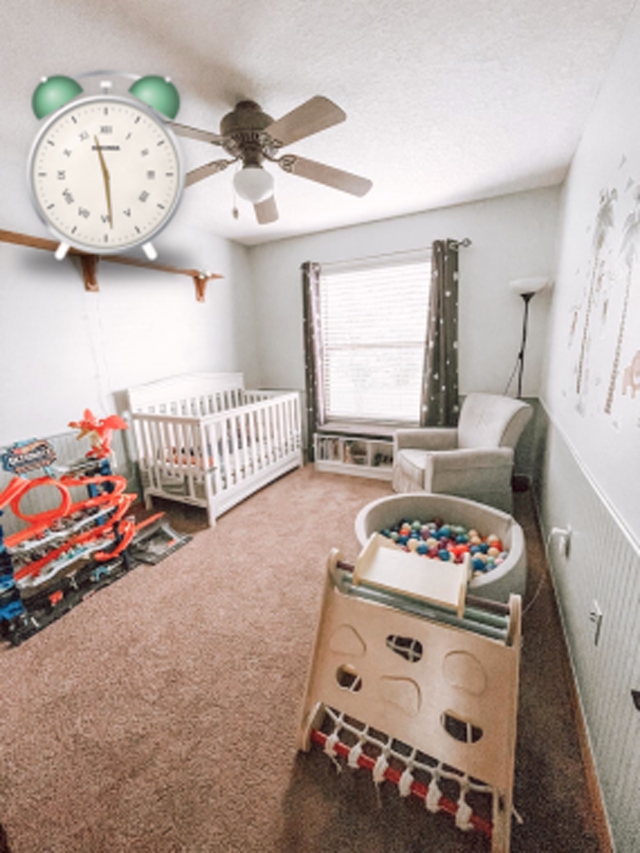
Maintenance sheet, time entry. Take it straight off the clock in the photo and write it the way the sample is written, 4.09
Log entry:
11.29
